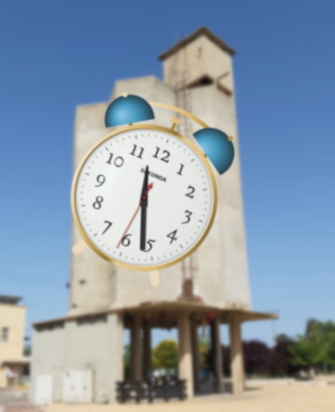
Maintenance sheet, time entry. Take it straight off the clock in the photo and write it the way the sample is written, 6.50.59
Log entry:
11.26.31
